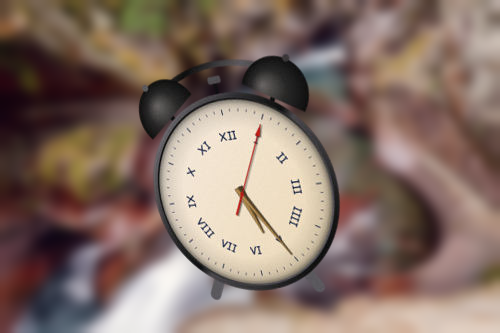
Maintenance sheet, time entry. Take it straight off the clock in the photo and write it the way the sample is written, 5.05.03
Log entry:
5.25.05
